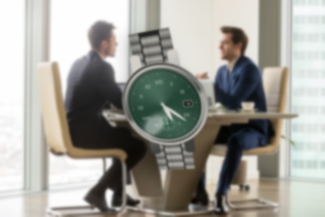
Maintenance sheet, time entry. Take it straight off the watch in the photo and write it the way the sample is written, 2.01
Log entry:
5.22
